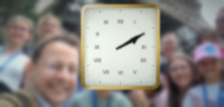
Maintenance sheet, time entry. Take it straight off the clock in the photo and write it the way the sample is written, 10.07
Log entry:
2.10
